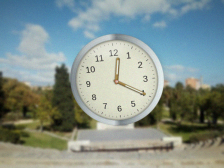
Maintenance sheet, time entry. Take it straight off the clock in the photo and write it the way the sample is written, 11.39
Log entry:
12.20
